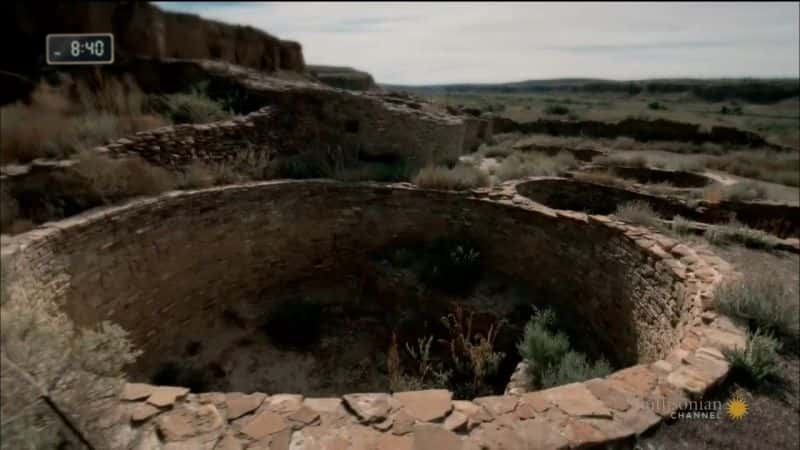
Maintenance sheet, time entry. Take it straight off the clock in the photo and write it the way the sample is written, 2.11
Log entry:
8.40
